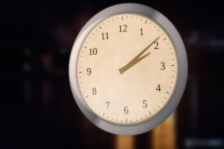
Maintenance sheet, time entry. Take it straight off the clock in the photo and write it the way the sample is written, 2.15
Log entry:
2.09
